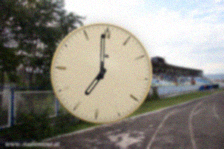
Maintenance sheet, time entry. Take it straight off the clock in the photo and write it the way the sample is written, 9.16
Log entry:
6.59
